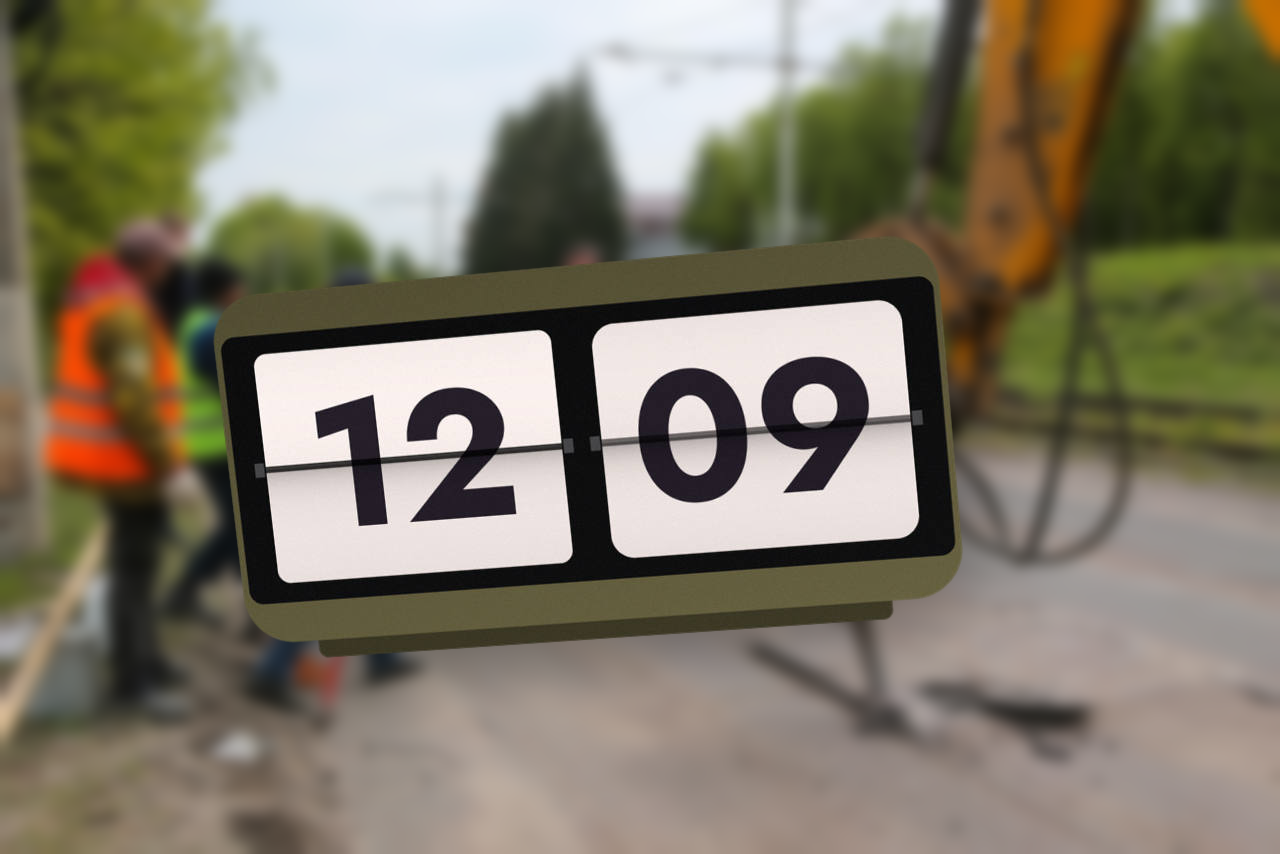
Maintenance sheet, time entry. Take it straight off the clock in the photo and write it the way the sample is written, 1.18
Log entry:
12.09
